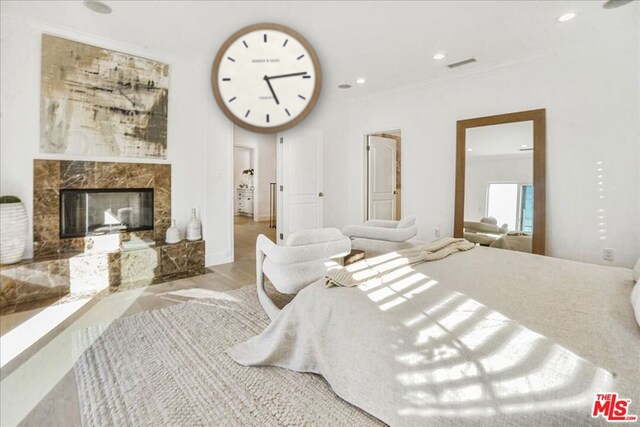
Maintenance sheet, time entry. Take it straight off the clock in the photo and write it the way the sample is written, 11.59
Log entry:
5.14
